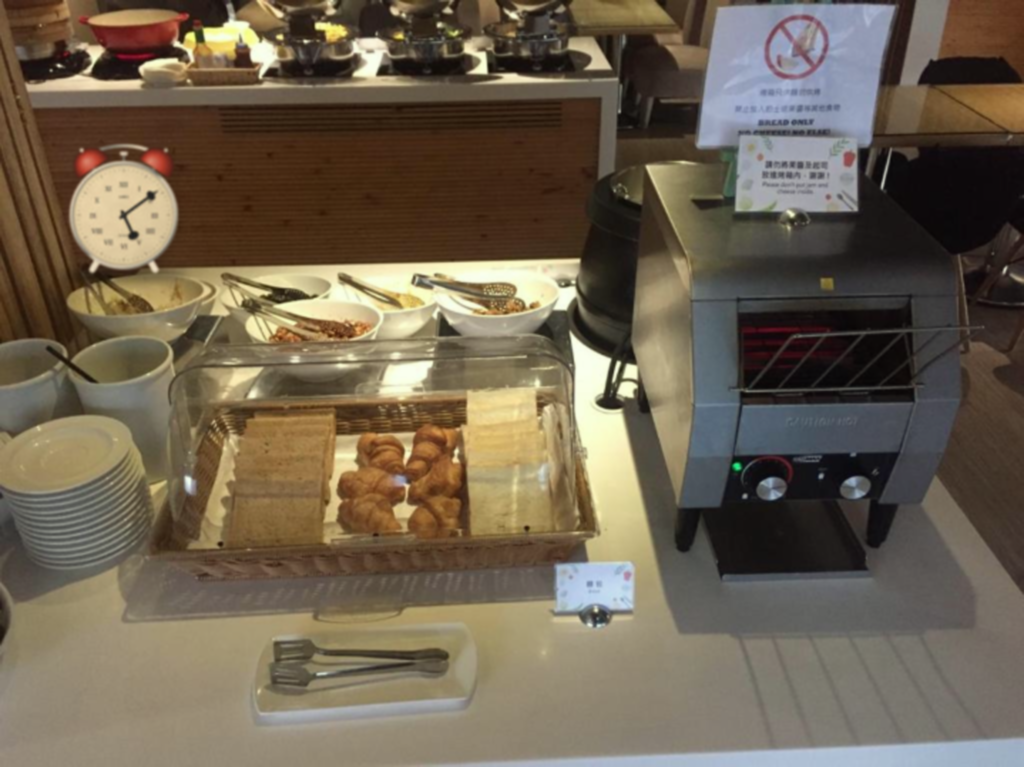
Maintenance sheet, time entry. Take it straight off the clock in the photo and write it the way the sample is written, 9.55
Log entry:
5.09
